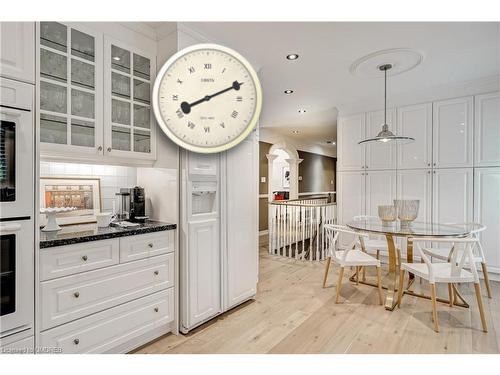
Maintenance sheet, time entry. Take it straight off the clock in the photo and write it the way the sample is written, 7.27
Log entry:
8.11
